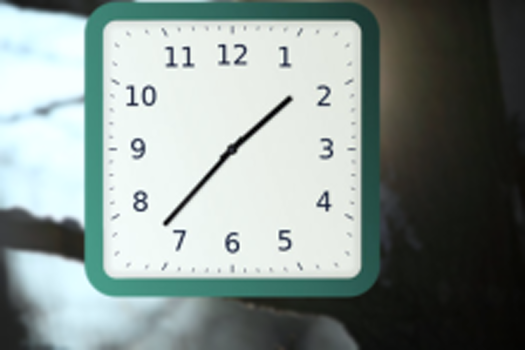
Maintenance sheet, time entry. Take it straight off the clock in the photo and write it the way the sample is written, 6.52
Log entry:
1.37
